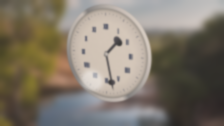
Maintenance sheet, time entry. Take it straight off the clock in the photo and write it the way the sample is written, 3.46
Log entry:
1.28
